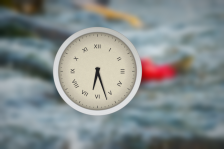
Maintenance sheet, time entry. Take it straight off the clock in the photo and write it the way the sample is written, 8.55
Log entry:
6.27
